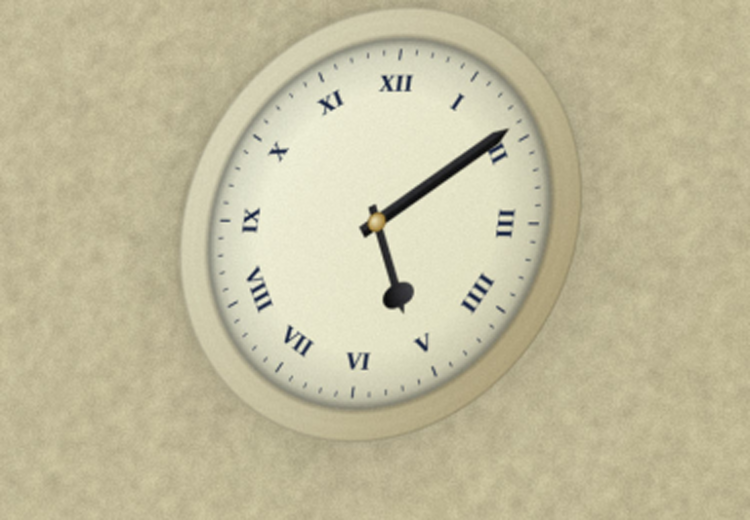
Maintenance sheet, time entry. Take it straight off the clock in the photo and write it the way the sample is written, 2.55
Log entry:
5.09
